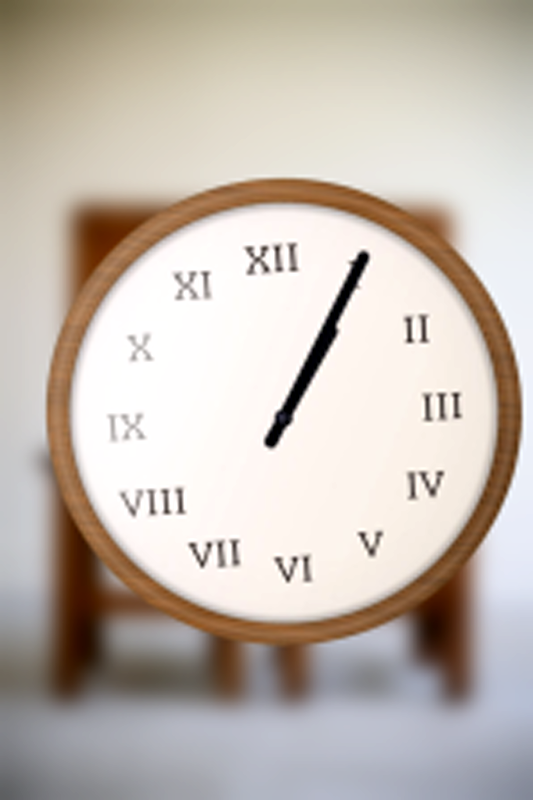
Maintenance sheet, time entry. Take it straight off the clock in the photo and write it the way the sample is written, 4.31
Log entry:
1.05
